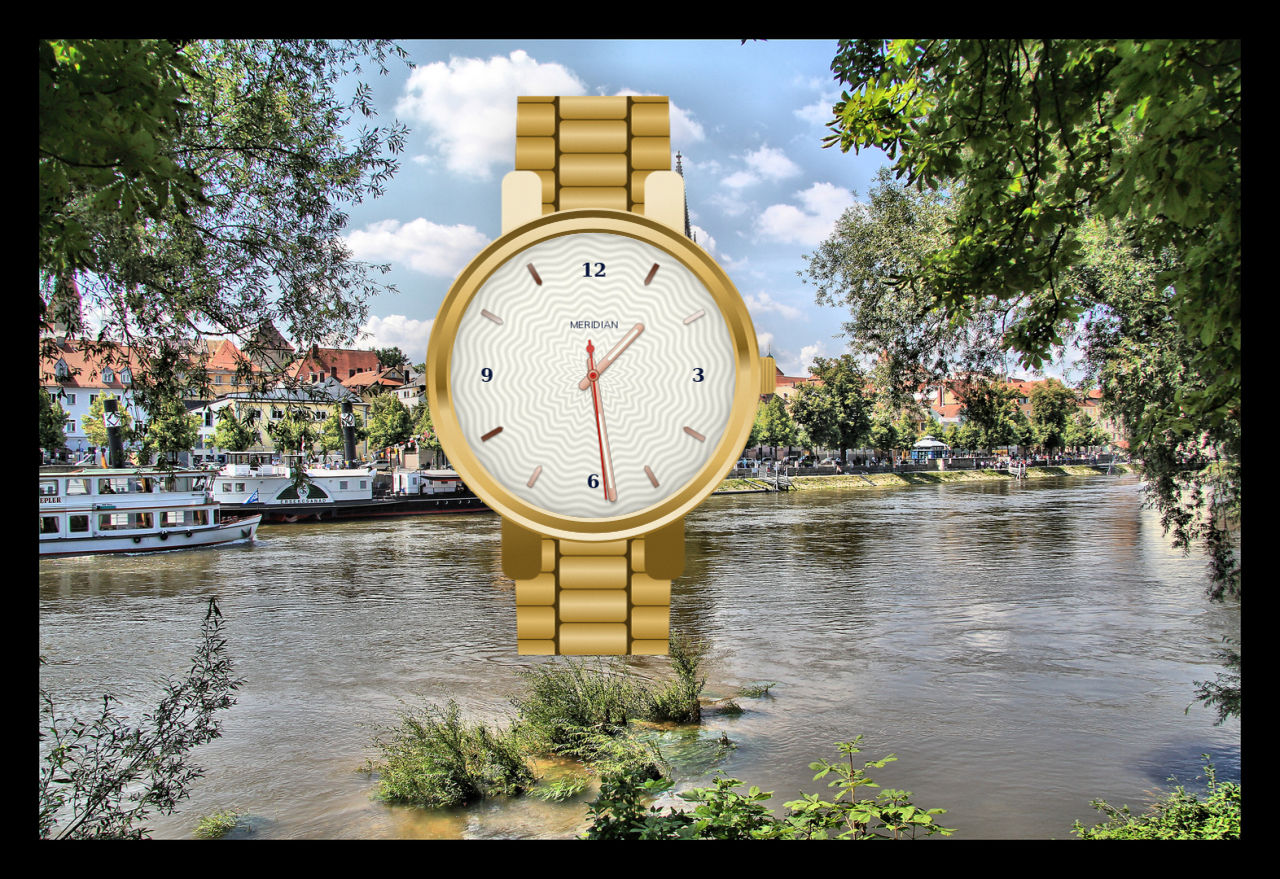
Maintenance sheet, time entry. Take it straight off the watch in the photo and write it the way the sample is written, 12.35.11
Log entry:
1.28.29
